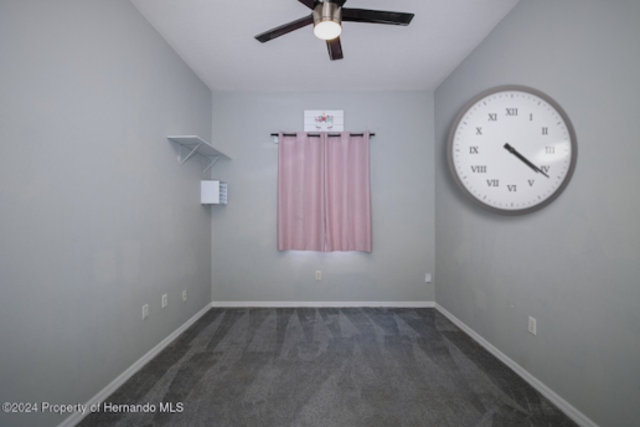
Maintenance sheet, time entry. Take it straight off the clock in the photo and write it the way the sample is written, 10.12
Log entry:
4.21
